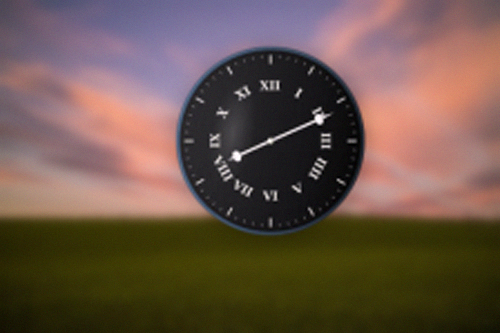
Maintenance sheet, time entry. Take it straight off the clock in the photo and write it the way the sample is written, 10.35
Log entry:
8.11
